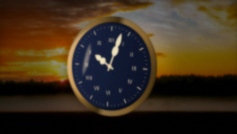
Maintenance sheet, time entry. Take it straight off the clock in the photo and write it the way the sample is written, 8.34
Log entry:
10.03
